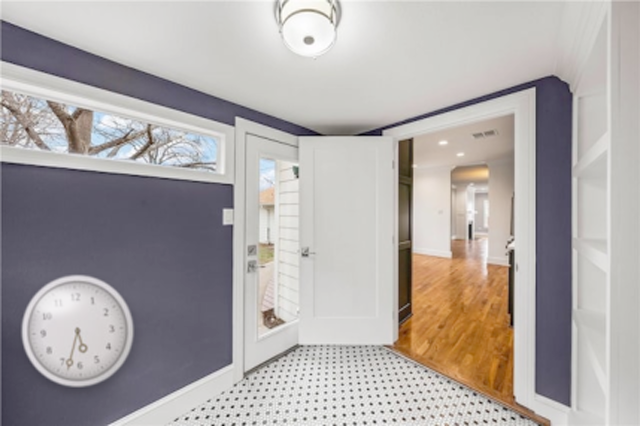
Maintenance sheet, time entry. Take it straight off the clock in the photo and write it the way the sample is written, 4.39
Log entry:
5.33
